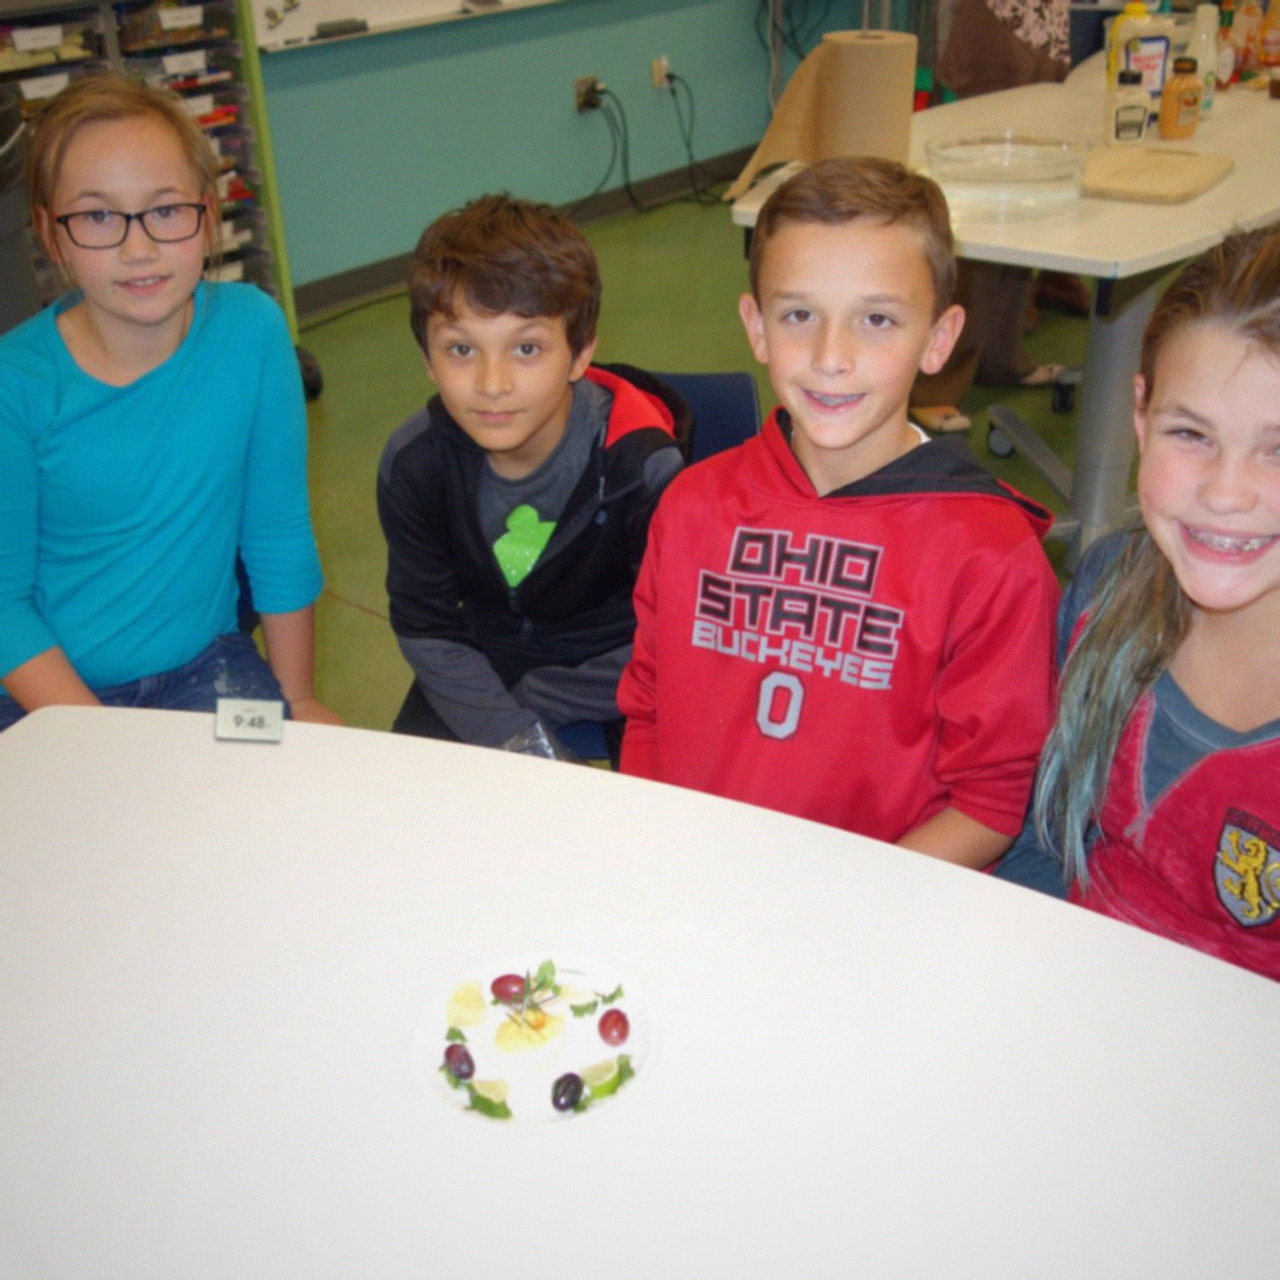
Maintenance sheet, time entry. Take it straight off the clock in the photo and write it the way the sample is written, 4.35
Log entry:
9.48
